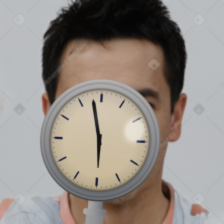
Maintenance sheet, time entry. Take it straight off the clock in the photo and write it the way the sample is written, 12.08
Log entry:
5.58
